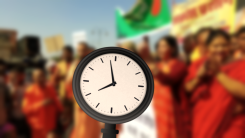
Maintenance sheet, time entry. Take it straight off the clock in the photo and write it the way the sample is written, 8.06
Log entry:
7.58
